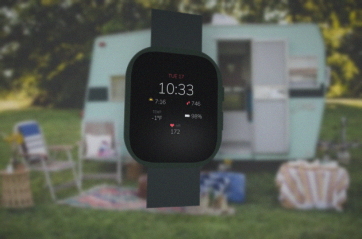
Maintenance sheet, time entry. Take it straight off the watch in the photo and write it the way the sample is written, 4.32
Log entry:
10.33
